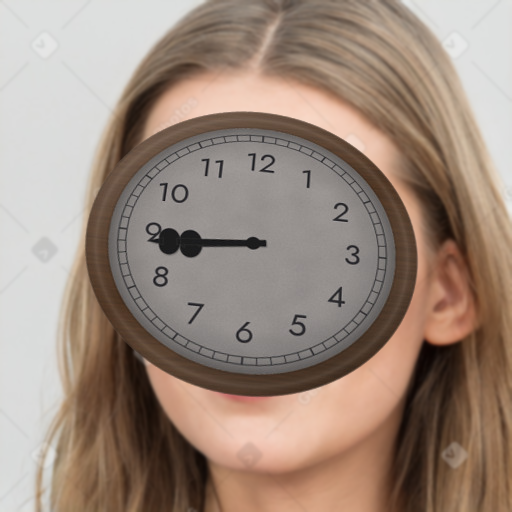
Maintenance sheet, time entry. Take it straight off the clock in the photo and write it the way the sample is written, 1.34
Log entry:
8.44
